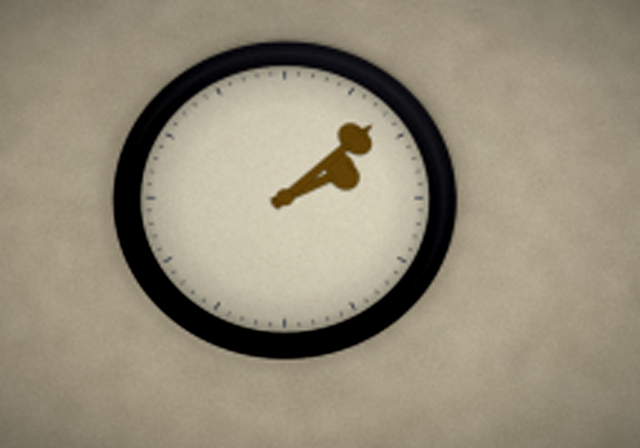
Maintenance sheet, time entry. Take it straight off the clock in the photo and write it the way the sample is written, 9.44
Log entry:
2.08
